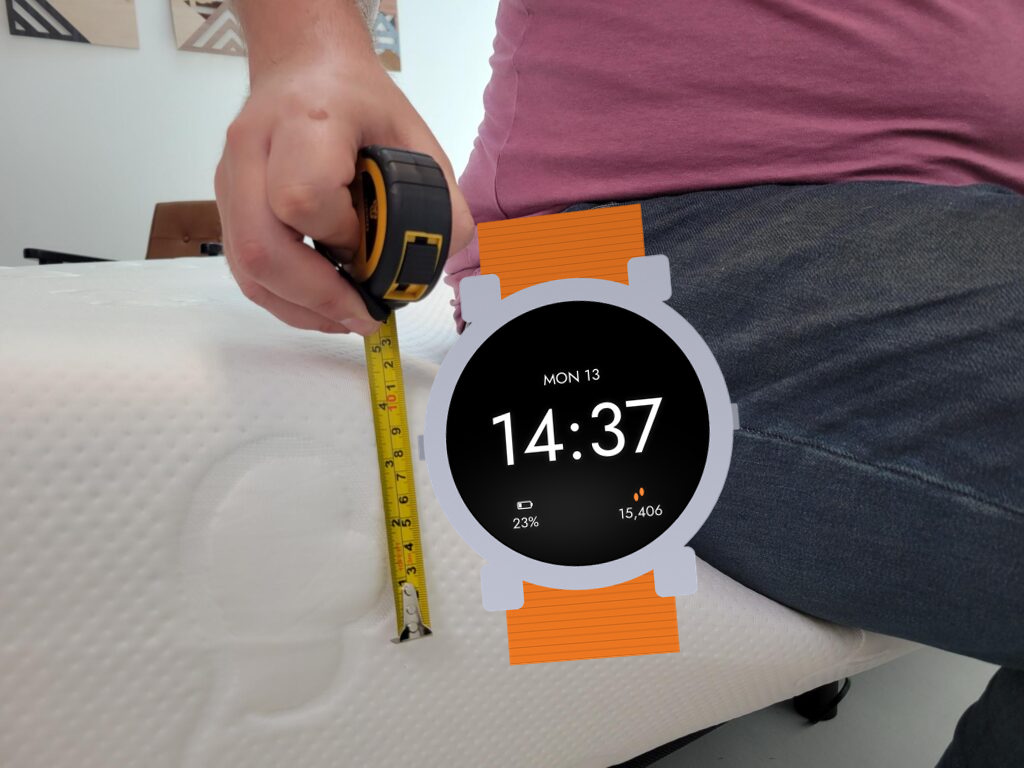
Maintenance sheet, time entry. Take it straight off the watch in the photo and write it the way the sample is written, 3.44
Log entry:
14.37
